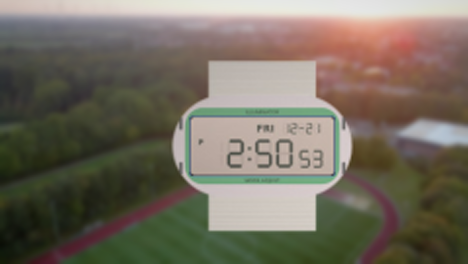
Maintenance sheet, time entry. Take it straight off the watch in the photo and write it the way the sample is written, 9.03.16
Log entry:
2.50.53
